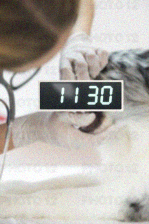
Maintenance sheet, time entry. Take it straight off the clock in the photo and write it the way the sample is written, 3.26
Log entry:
11.30
